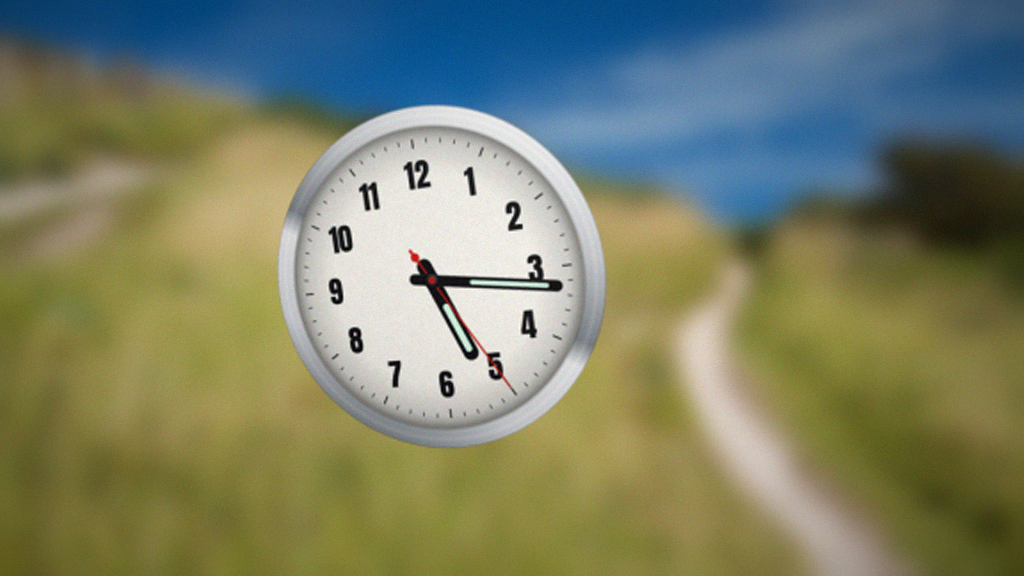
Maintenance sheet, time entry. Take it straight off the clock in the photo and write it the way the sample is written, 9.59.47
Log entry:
5.16.25
